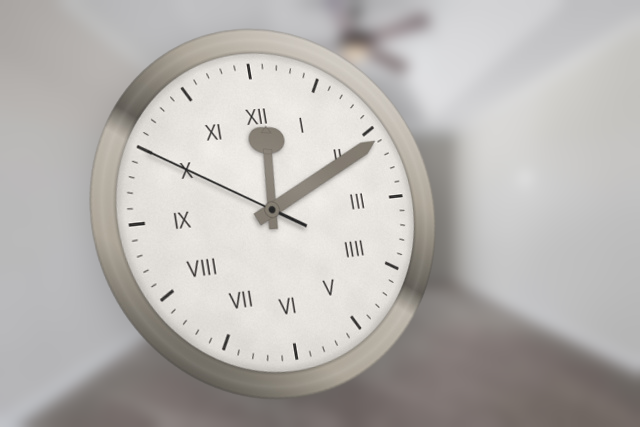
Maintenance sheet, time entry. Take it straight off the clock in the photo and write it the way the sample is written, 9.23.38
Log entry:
12.10.50
